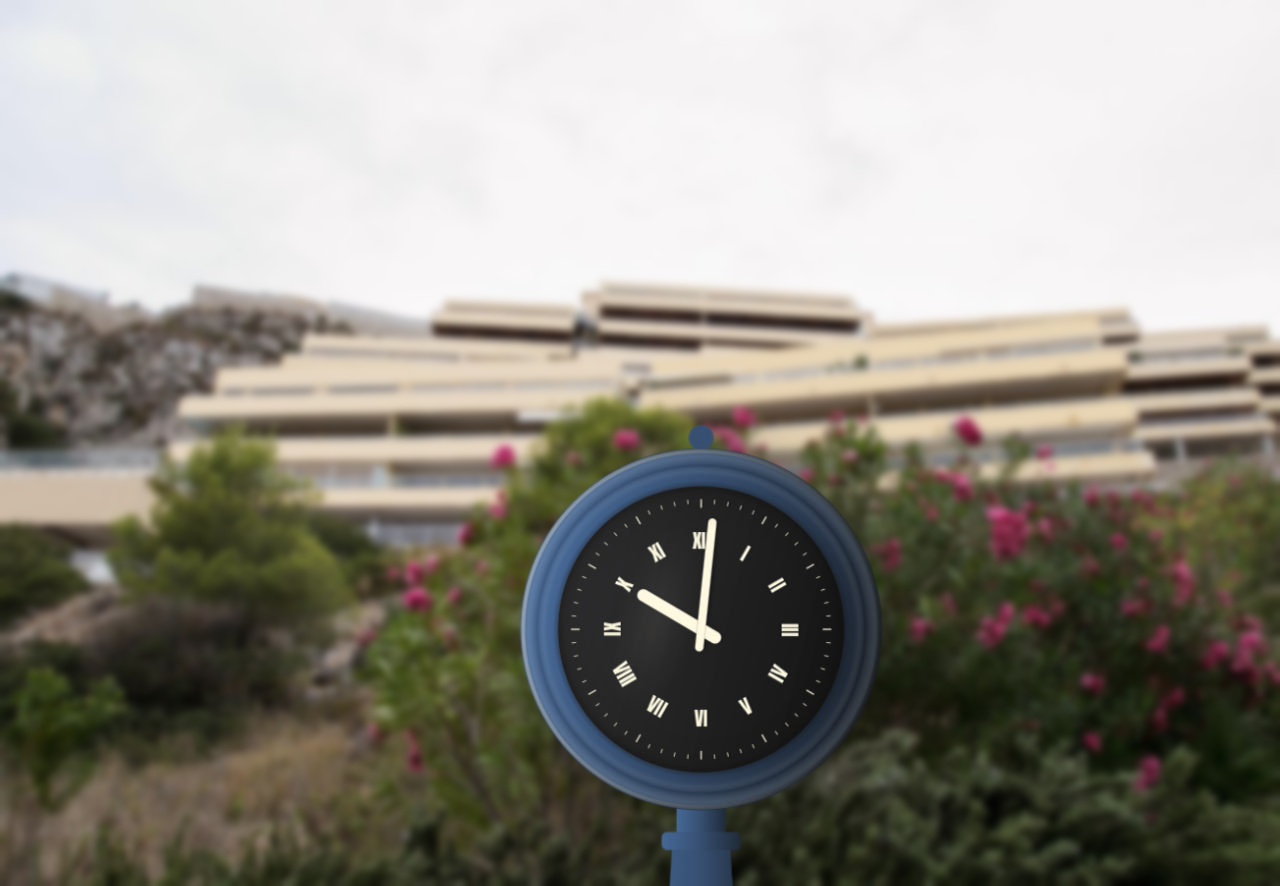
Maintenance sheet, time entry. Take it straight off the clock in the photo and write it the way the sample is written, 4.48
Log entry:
10.01
